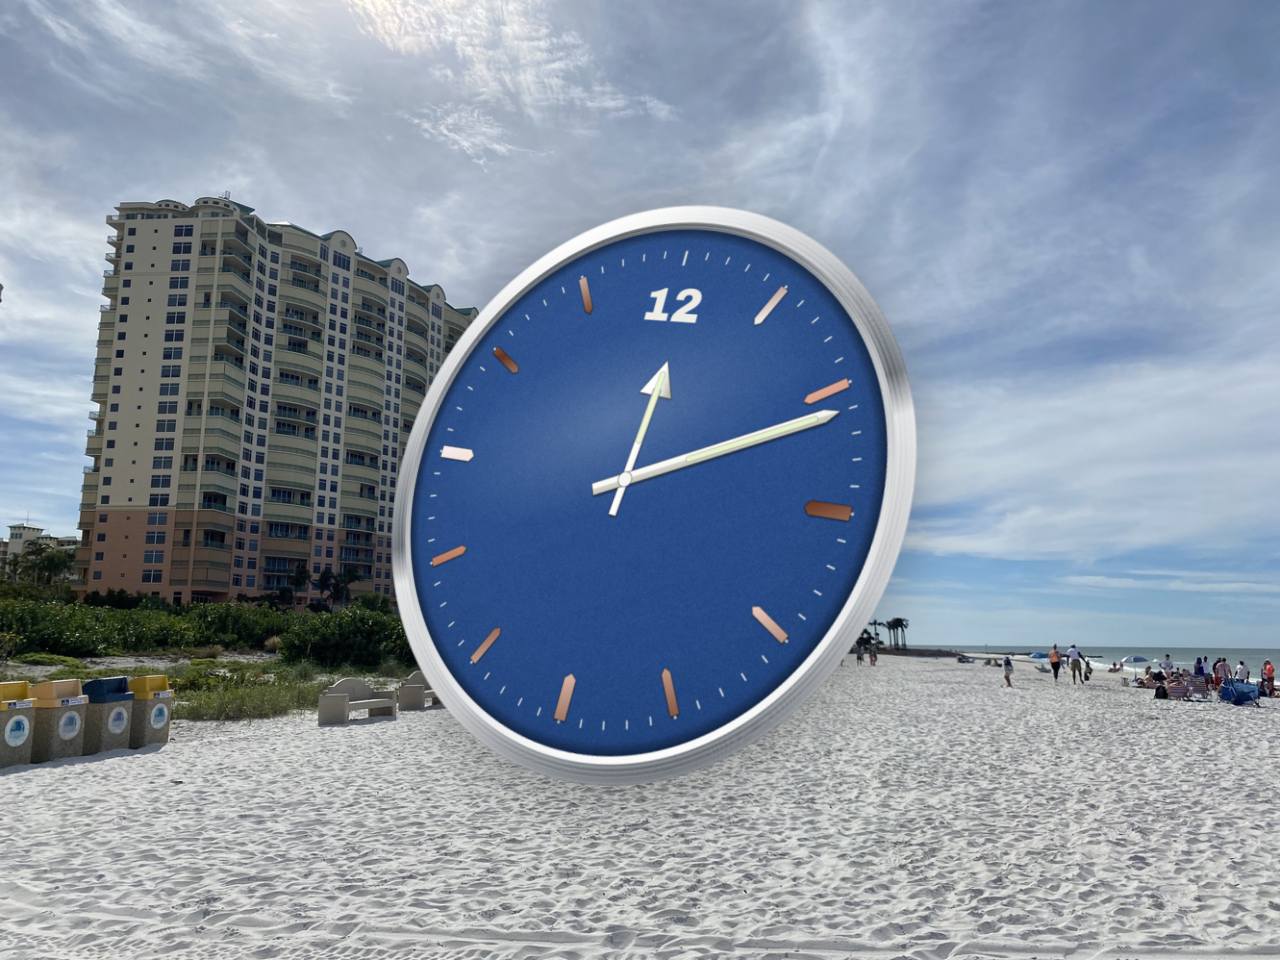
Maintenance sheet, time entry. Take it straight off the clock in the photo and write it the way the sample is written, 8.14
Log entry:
12.11
